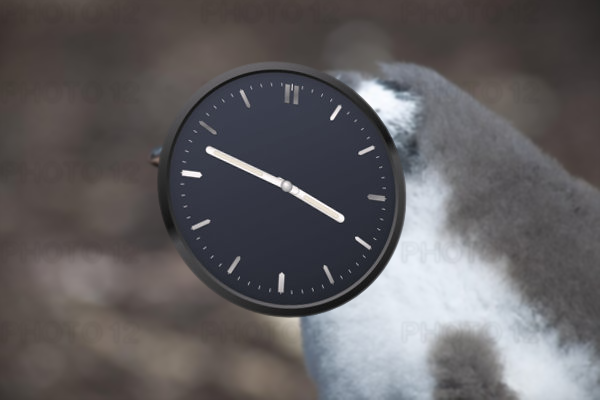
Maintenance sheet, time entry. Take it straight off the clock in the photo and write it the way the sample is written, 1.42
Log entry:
3.48
